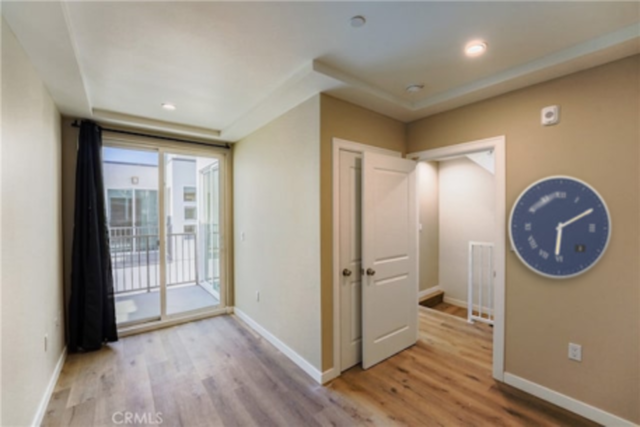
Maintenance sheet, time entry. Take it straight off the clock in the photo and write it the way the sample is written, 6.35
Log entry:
6.10
